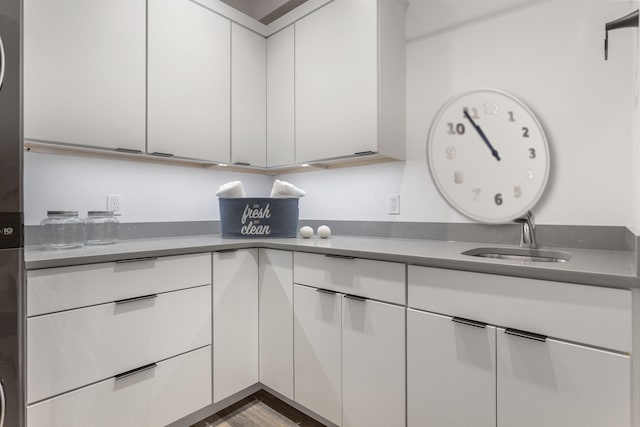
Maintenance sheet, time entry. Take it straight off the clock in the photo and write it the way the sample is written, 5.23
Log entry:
10.54
